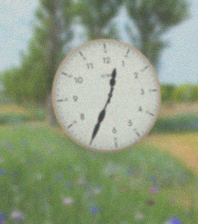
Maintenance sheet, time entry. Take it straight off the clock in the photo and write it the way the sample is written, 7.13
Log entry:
12.35
